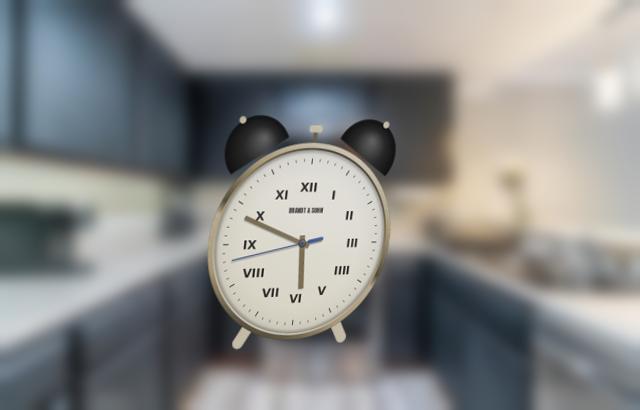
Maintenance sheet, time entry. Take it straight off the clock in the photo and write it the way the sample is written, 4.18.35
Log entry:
5.48.43
